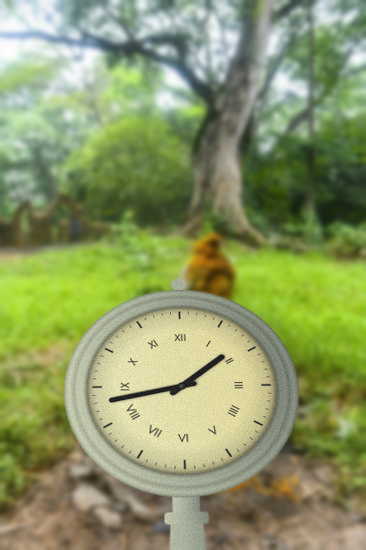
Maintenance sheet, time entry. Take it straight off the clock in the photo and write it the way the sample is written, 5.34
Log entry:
1.43
